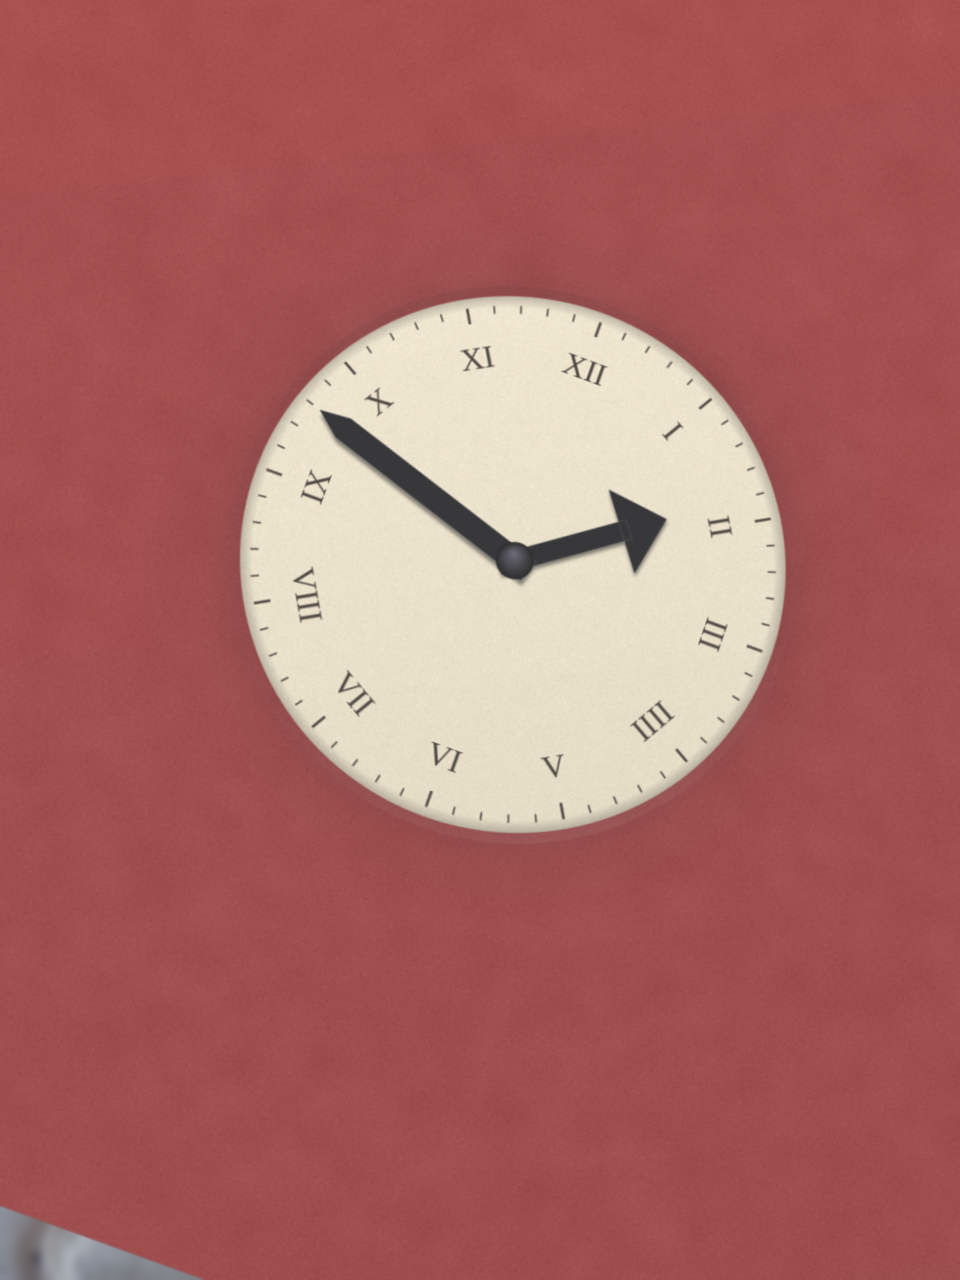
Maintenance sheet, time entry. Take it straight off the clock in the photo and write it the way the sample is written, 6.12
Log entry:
1.48
